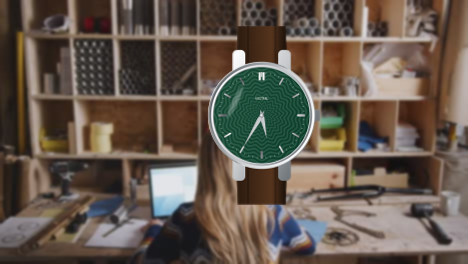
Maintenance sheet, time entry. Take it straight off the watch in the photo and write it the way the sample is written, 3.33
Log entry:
5.35
